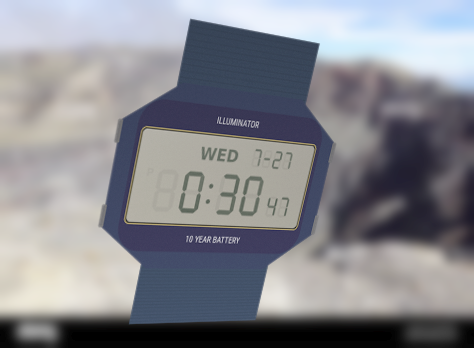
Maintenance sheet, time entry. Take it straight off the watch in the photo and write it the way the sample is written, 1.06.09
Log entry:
0.30.47
